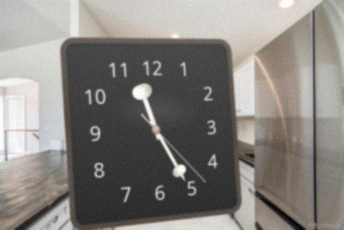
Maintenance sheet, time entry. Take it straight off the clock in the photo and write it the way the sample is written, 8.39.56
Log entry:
11.25.23
